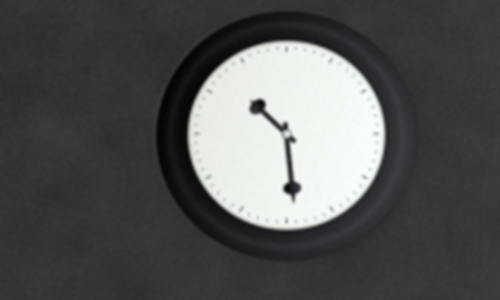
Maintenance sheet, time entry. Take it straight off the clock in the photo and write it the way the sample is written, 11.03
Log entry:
10.29
